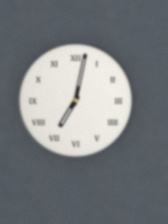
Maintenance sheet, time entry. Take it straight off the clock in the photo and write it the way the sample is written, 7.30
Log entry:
7.02
